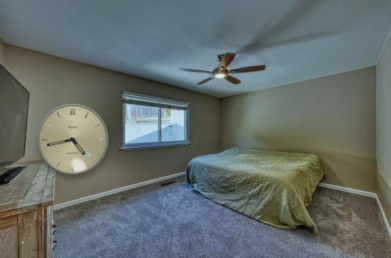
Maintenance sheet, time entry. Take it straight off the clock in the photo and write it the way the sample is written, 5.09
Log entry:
4.43
